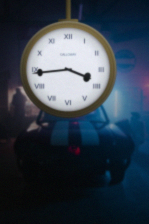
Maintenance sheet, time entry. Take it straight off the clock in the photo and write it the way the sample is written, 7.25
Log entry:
3.44
